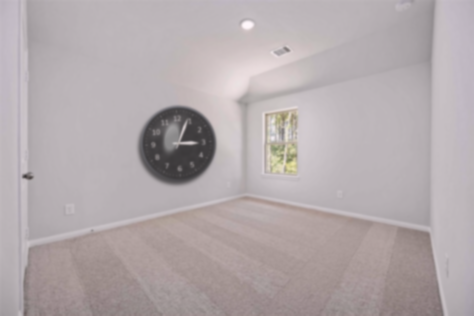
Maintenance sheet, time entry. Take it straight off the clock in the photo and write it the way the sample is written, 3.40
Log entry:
3.04
